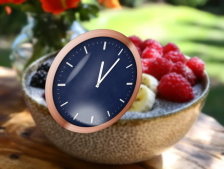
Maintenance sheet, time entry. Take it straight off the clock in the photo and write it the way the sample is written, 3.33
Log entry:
12.06
